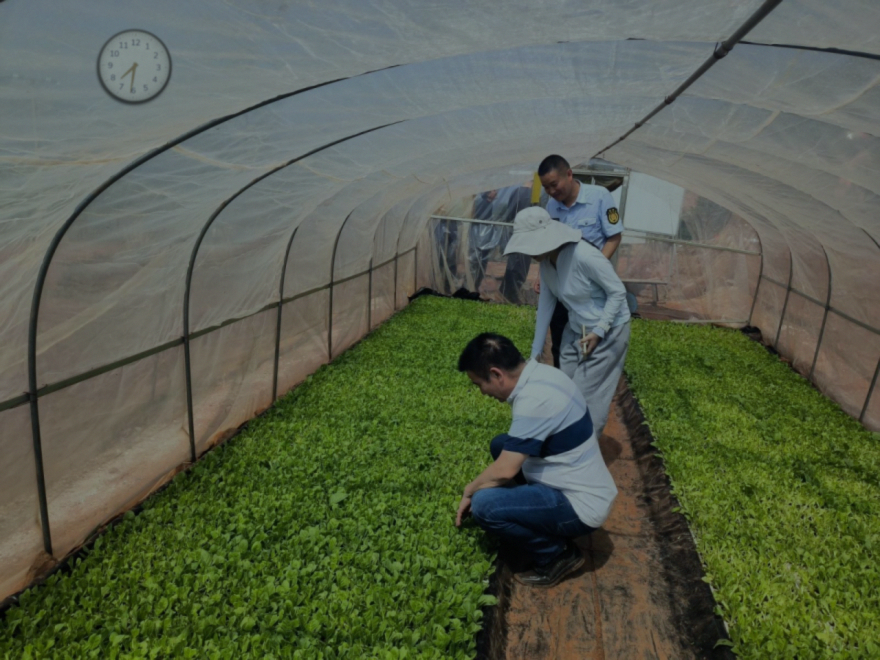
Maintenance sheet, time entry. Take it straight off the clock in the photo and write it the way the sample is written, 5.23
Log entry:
7.31
